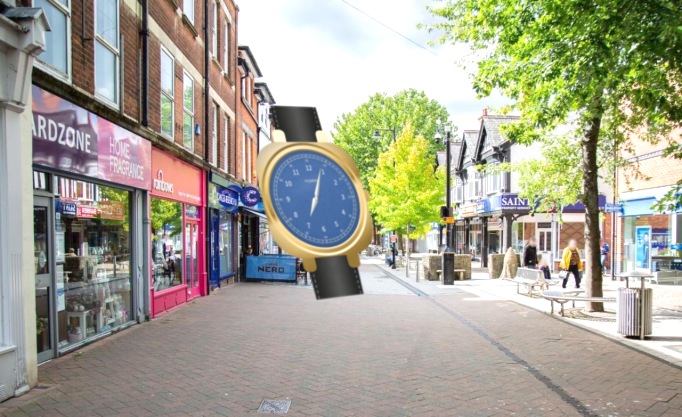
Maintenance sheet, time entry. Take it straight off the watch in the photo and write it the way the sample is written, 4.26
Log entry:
7.04
